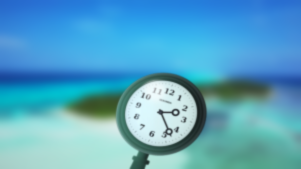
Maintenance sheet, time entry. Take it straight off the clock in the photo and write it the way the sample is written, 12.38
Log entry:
2.23
